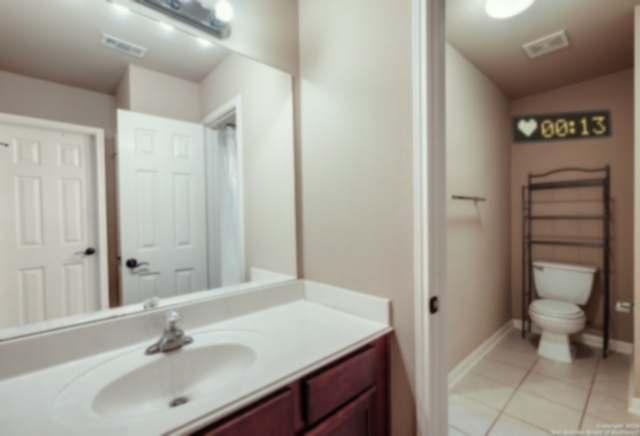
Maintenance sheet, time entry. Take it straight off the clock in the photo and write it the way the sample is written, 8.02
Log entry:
0.13
